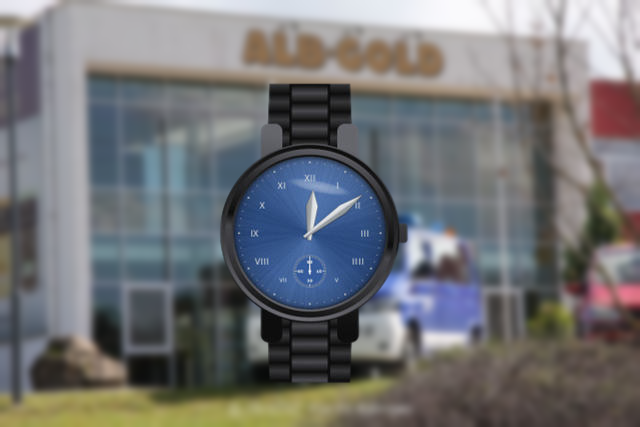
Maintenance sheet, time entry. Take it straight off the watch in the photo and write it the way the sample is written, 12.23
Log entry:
12.09
